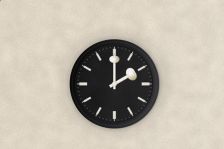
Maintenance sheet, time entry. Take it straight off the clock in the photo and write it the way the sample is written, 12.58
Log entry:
2.00
